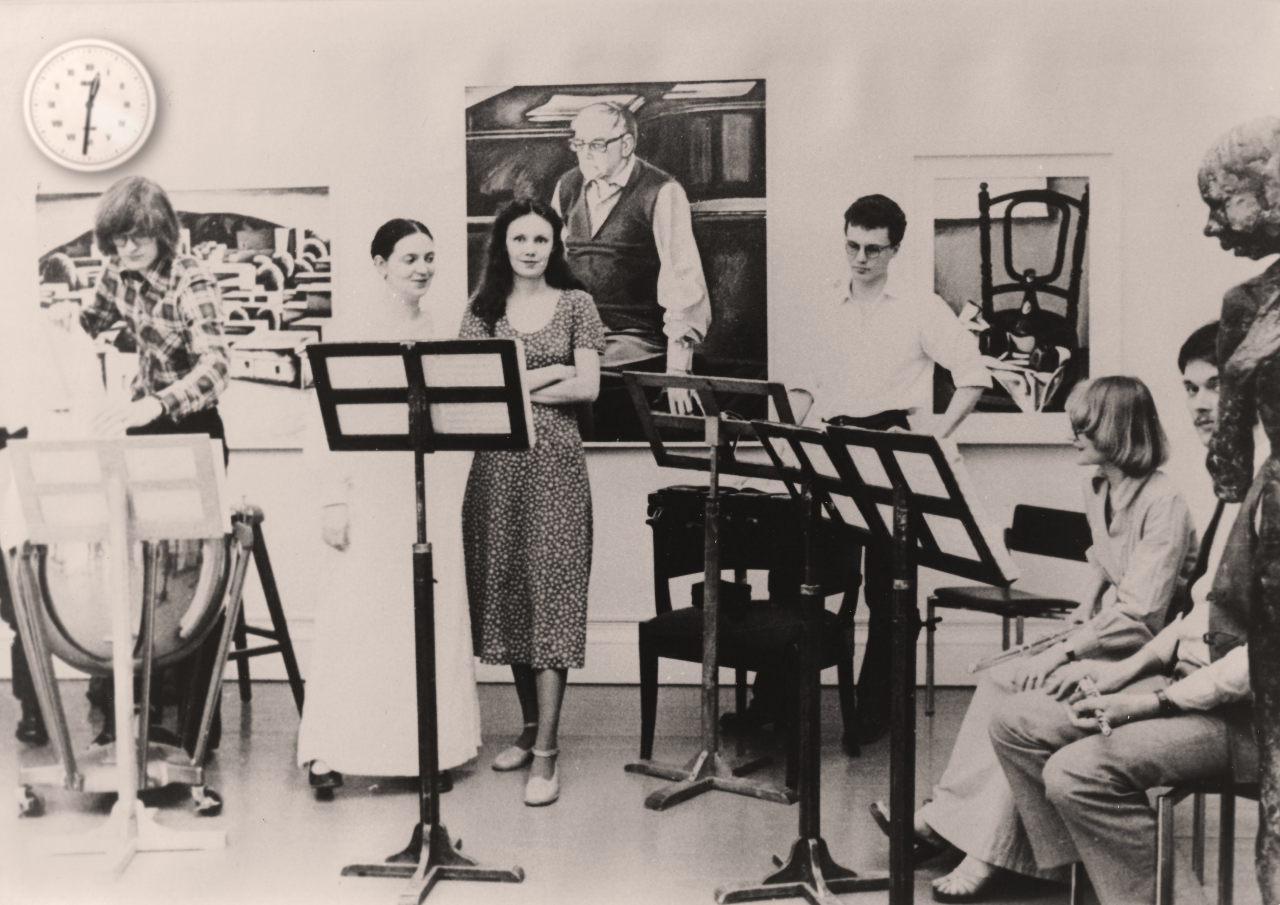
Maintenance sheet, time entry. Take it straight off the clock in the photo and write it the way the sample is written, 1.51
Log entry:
12.31
